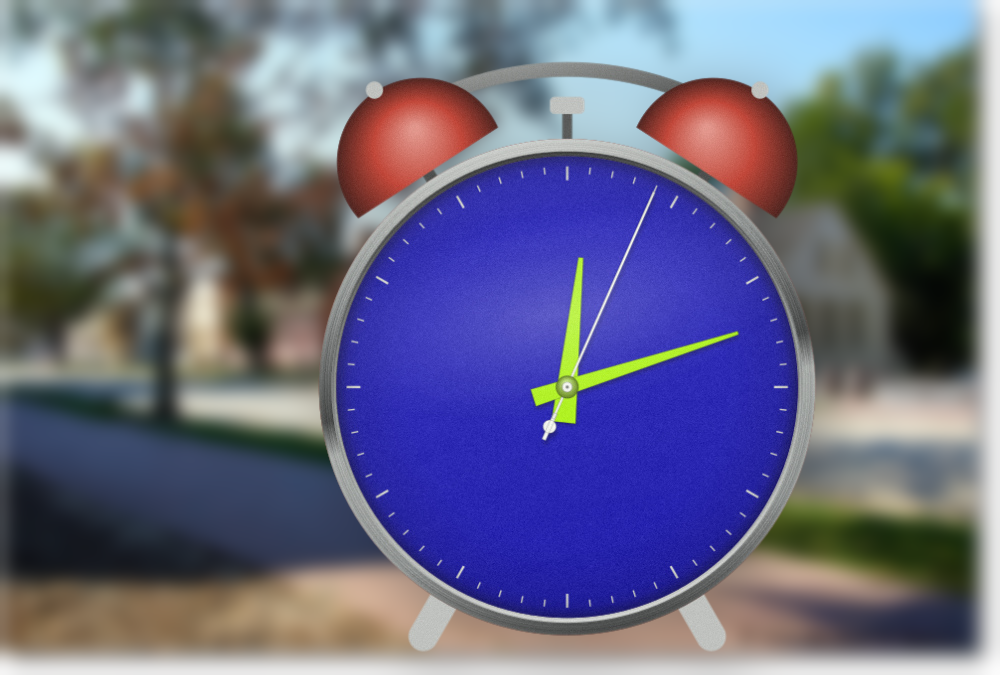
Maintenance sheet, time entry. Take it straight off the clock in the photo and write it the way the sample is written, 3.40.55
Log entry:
12.12.04
